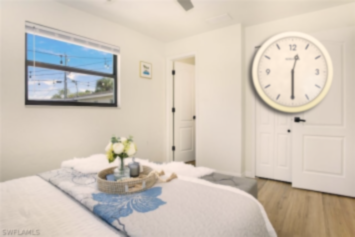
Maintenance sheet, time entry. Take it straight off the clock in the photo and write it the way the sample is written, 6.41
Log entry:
12.30
